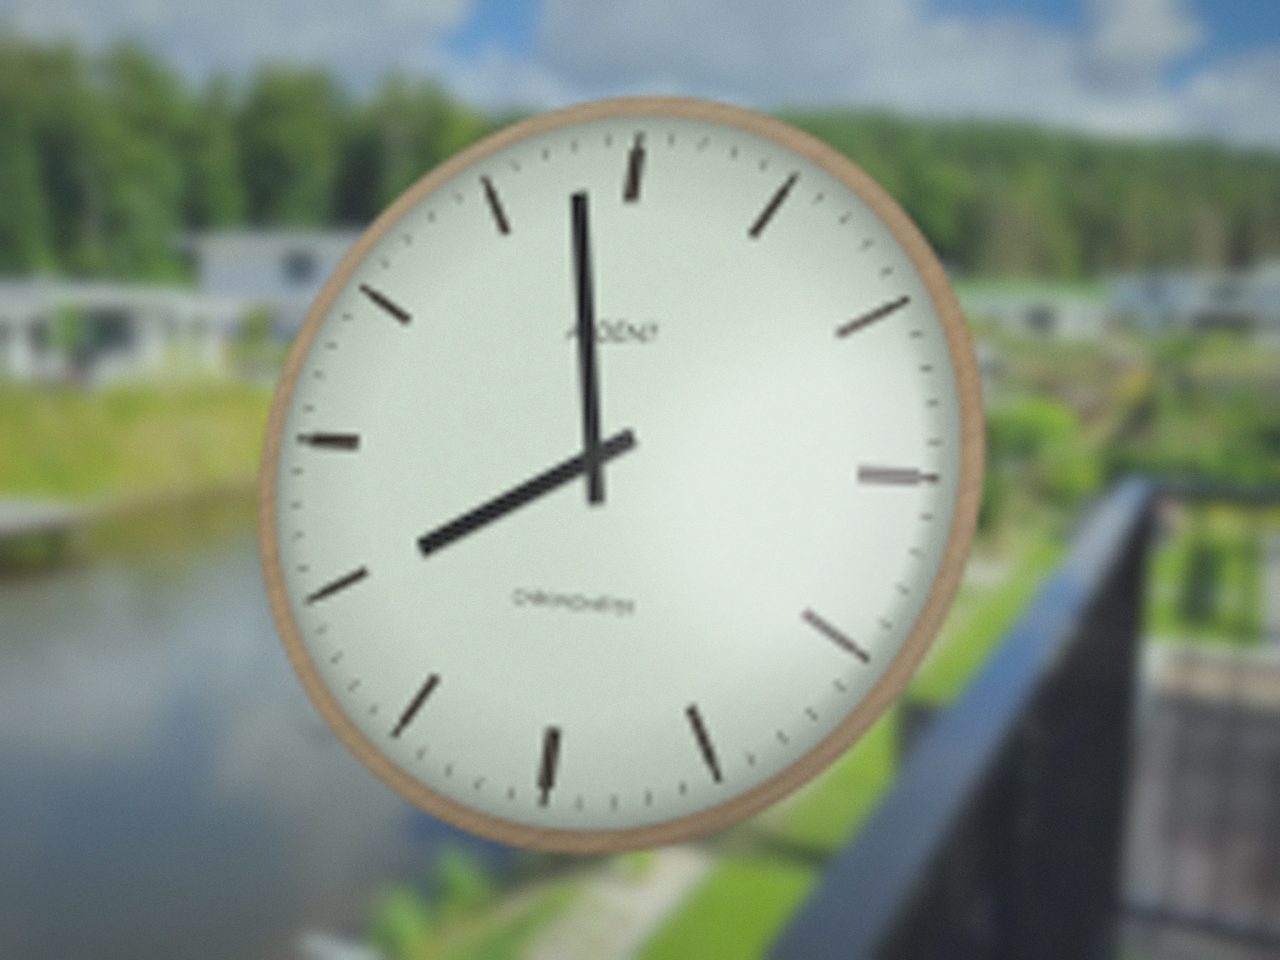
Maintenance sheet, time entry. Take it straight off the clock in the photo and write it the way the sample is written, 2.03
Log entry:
7.58
